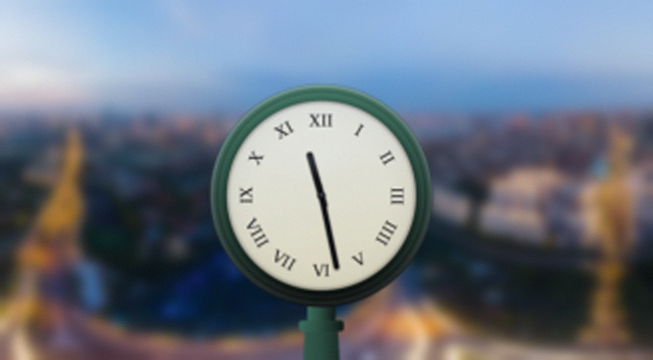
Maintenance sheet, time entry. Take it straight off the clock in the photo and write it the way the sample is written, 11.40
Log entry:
11.28
